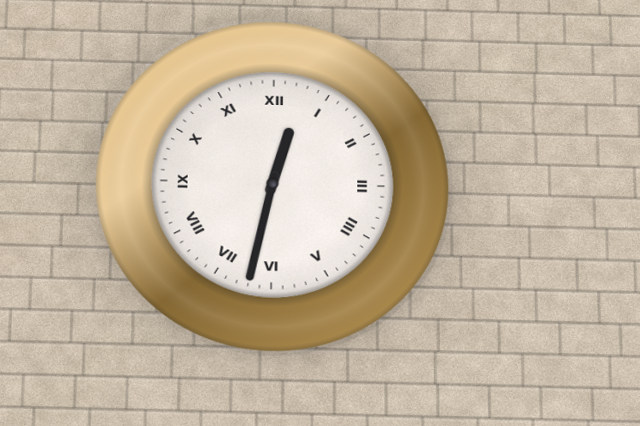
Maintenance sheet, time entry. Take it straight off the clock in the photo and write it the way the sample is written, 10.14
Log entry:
12.32
